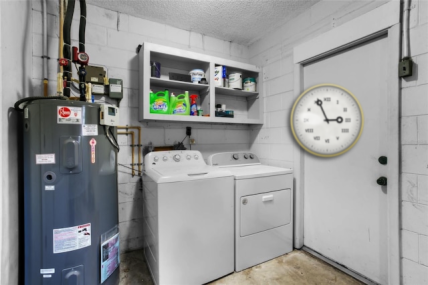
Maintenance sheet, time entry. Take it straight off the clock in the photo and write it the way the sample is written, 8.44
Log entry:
2.56
